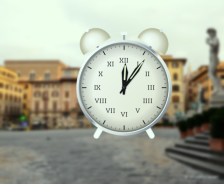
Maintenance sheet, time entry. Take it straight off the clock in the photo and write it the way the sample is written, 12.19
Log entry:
12.06
